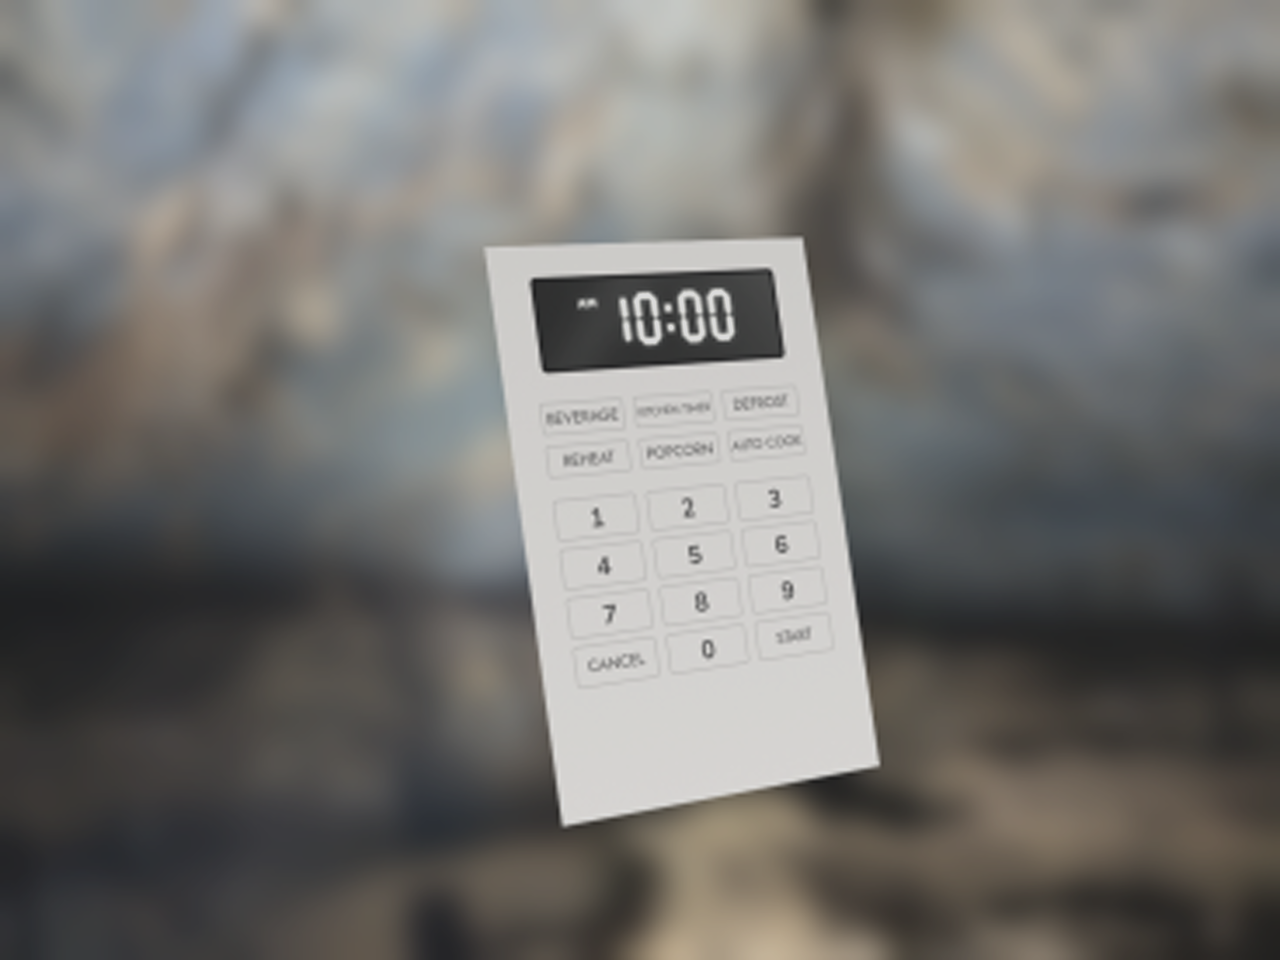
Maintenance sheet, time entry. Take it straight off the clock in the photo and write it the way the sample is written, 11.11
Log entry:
10.00
